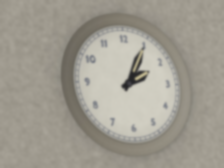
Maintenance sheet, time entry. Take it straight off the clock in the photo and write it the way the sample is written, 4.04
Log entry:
2.05
